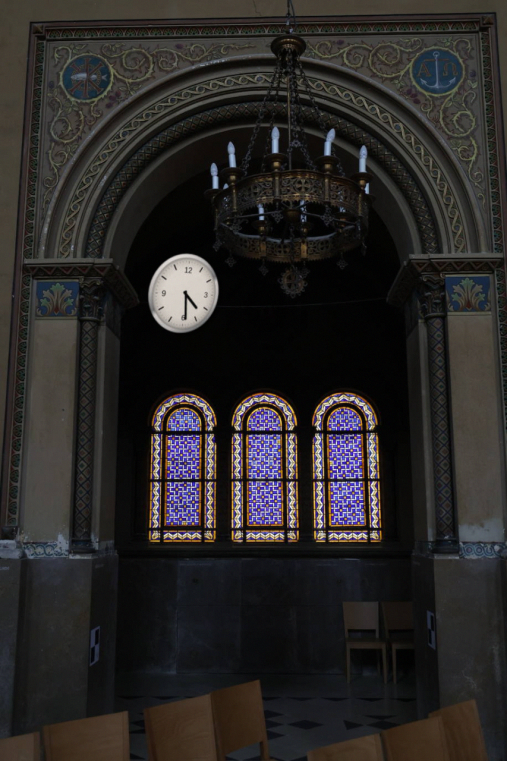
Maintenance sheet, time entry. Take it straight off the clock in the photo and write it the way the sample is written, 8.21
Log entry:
4.29
